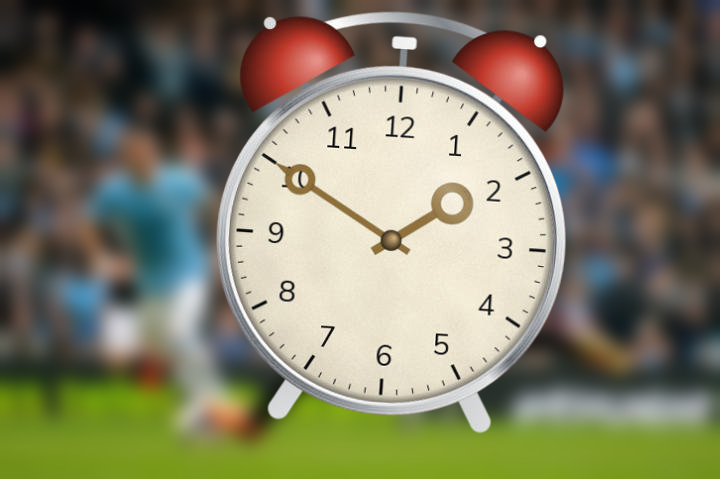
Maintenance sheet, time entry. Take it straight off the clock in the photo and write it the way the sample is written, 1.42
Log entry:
1.50
